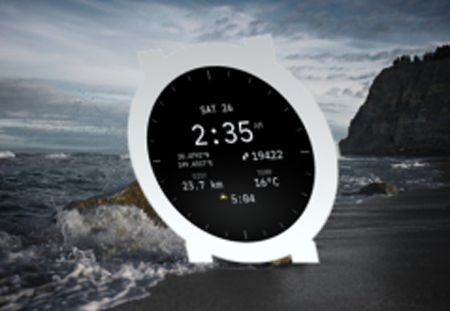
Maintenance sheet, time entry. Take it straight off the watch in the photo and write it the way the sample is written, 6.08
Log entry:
2.35
